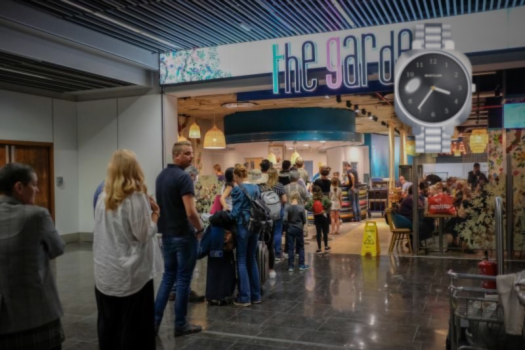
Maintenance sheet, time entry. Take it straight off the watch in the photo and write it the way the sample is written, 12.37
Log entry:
3.36
